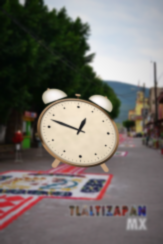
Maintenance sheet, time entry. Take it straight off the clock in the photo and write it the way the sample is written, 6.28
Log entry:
12.48
